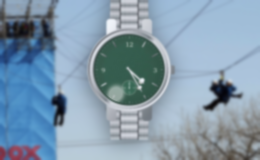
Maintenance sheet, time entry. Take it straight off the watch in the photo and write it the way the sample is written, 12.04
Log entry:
4.25
